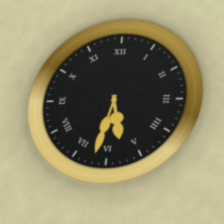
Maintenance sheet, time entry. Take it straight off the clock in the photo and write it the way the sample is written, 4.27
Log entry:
5.32
